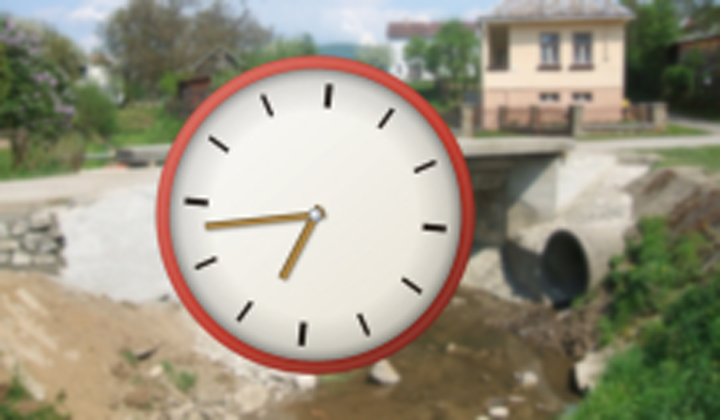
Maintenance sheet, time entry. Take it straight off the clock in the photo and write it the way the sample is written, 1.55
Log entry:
6.43
